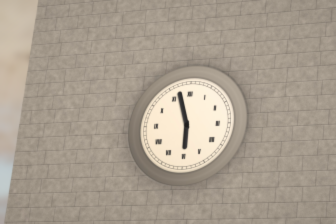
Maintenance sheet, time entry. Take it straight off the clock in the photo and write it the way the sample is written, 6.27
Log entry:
5.57
